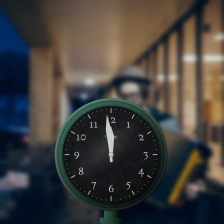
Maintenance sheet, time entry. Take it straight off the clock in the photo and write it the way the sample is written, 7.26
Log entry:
11.59
